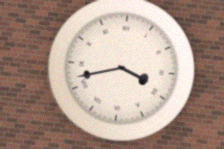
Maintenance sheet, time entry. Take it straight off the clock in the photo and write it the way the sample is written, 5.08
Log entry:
3.42
